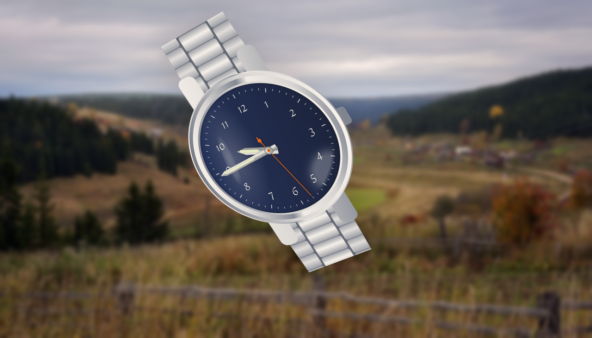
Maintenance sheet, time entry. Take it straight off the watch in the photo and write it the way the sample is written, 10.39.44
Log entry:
9.44.28
